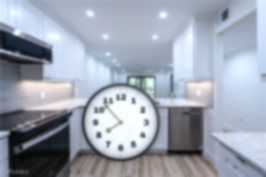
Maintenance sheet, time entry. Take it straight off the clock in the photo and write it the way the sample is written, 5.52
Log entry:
7.53
